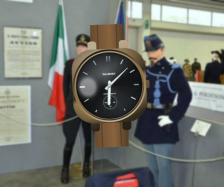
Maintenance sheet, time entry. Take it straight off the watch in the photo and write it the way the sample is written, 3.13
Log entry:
6.08
